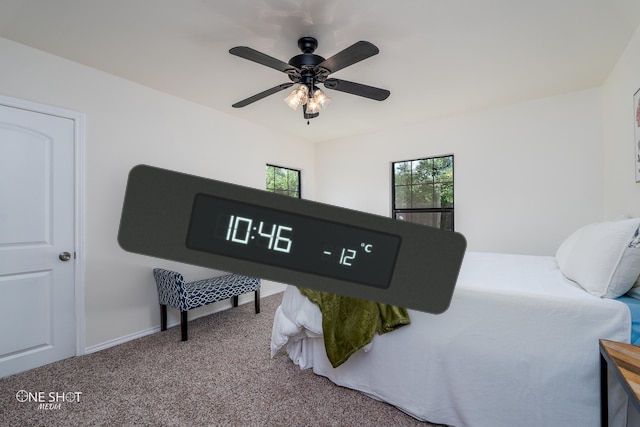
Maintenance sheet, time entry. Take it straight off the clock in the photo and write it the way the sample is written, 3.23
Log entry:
10.46
